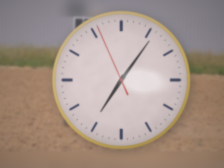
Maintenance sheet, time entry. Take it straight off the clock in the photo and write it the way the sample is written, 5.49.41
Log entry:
7.05.56
